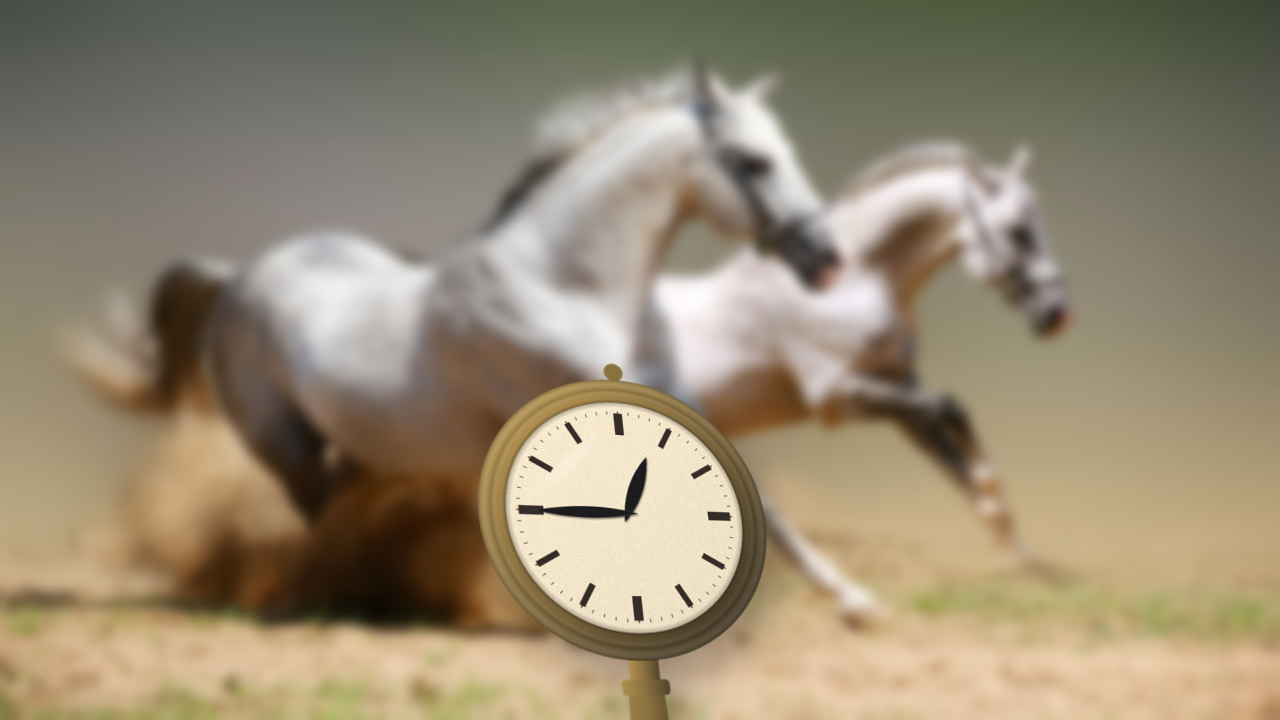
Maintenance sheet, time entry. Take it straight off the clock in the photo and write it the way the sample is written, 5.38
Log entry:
12.45
